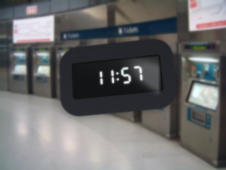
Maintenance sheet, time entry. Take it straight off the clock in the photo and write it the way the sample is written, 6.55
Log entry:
11.57
